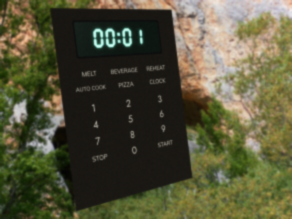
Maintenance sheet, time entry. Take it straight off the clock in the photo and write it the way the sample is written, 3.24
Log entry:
0.01
